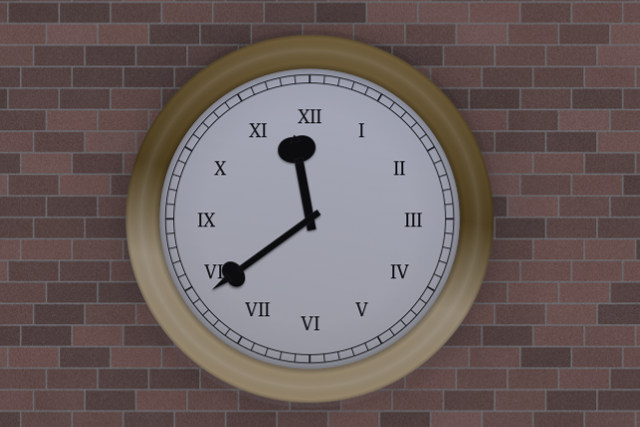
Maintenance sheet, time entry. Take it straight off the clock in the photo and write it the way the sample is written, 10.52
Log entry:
11.39
